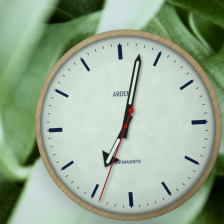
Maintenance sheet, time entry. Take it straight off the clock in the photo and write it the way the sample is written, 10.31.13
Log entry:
7.02.34
